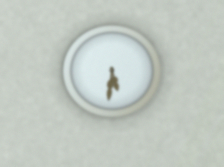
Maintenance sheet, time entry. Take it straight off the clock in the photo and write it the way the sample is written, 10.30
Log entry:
5.31
